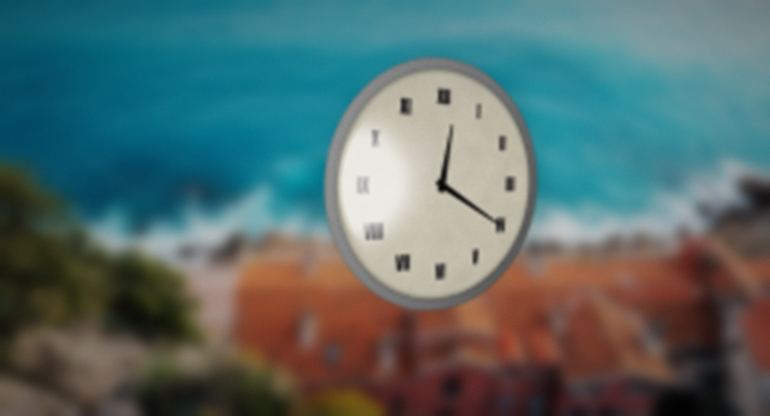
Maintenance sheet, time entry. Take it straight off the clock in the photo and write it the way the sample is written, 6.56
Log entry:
12.20
